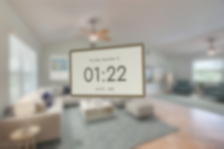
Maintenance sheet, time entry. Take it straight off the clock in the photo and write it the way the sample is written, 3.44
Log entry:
1.22
